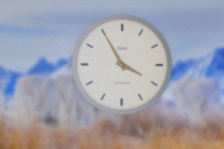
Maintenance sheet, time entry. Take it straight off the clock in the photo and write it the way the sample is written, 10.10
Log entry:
3.55
